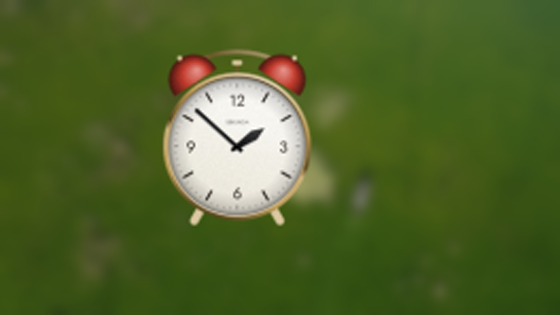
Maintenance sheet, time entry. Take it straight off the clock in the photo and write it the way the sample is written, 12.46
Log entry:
1.52
